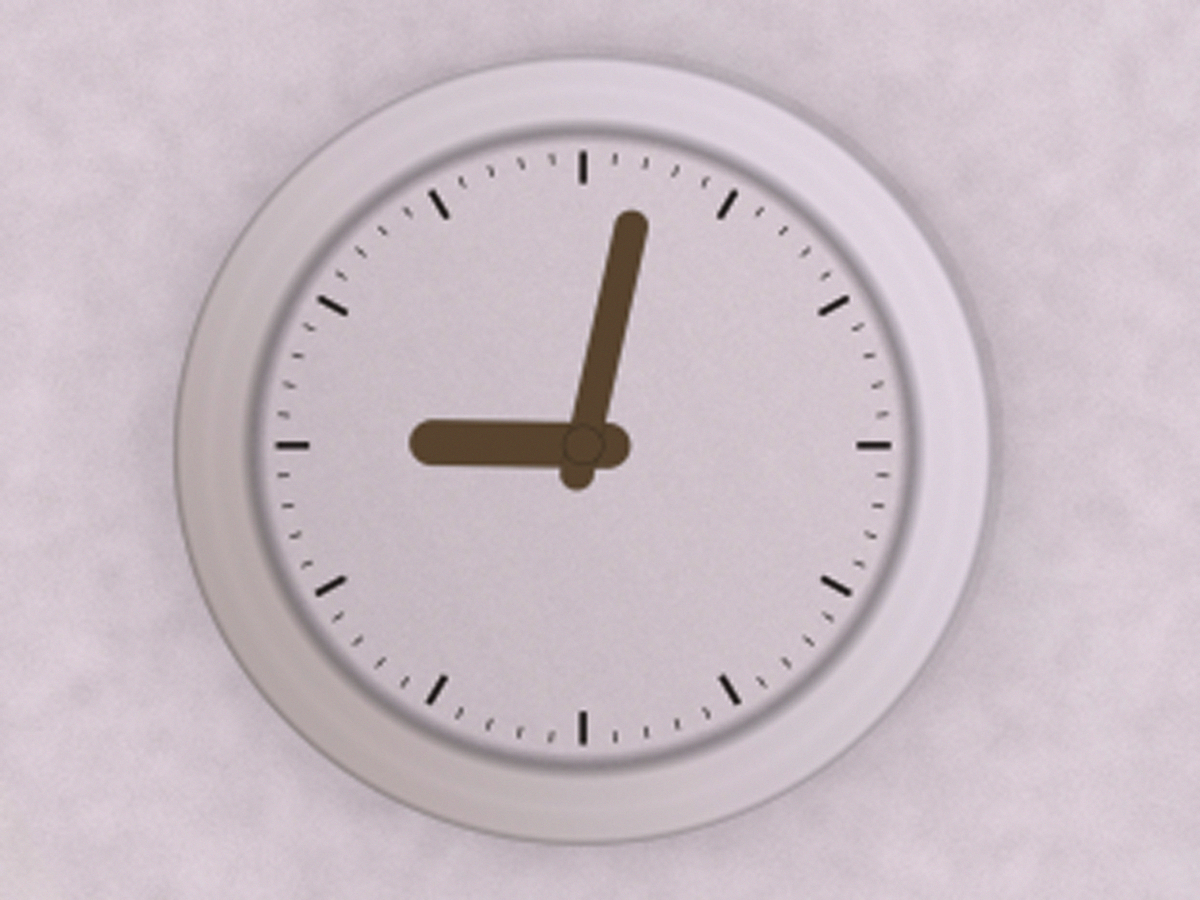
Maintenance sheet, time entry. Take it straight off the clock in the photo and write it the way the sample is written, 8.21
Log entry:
9.02
